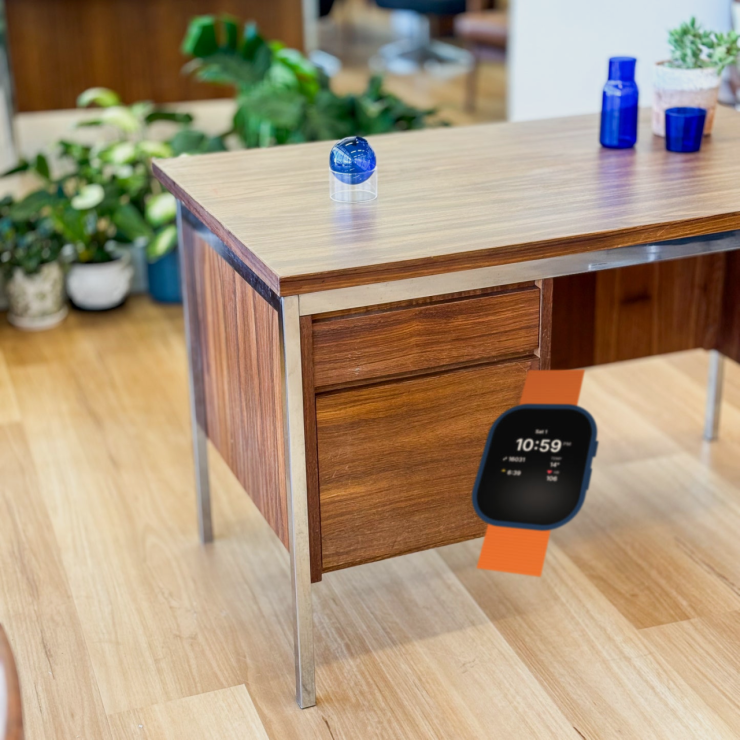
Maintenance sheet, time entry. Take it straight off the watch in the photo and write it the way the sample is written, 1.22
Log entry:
10.59
